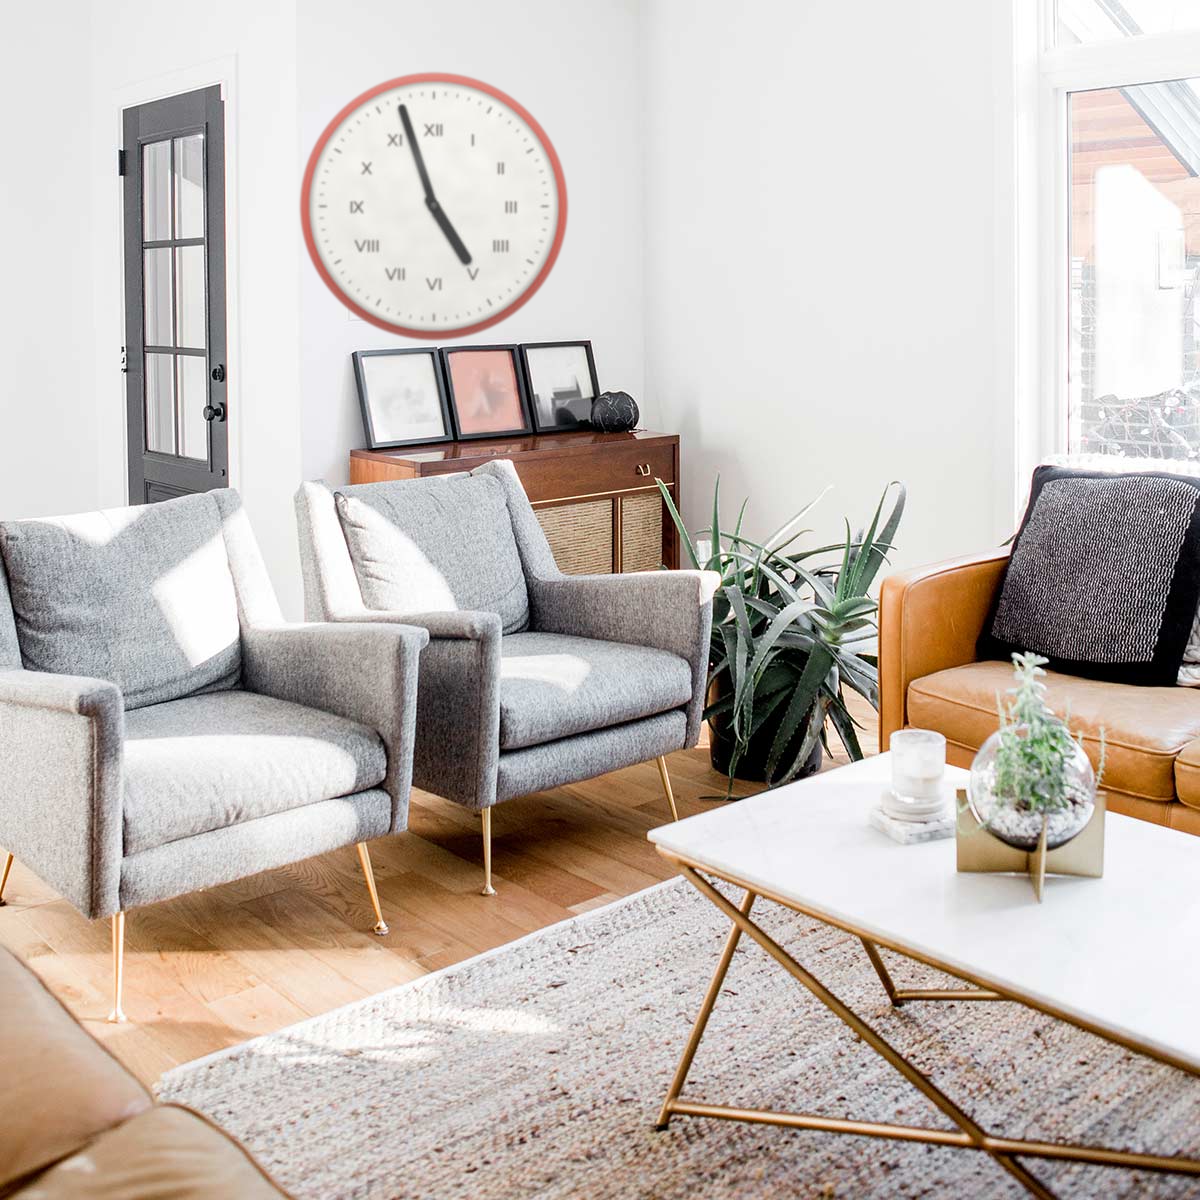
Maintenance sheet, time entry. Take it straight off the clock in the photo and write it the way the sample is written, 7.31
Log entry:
4.57
